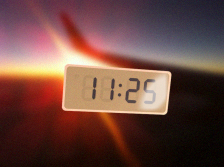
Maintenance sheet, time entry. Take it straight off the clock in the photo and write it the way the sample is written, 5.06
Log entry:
11.25
